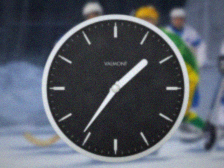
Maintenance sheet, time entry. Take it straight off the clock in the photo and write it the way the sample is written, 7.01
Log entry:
1.36
